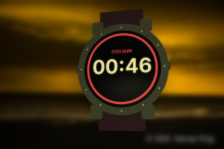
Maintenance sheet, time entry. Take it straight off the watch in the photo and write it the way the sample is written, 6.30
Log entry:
0.46
